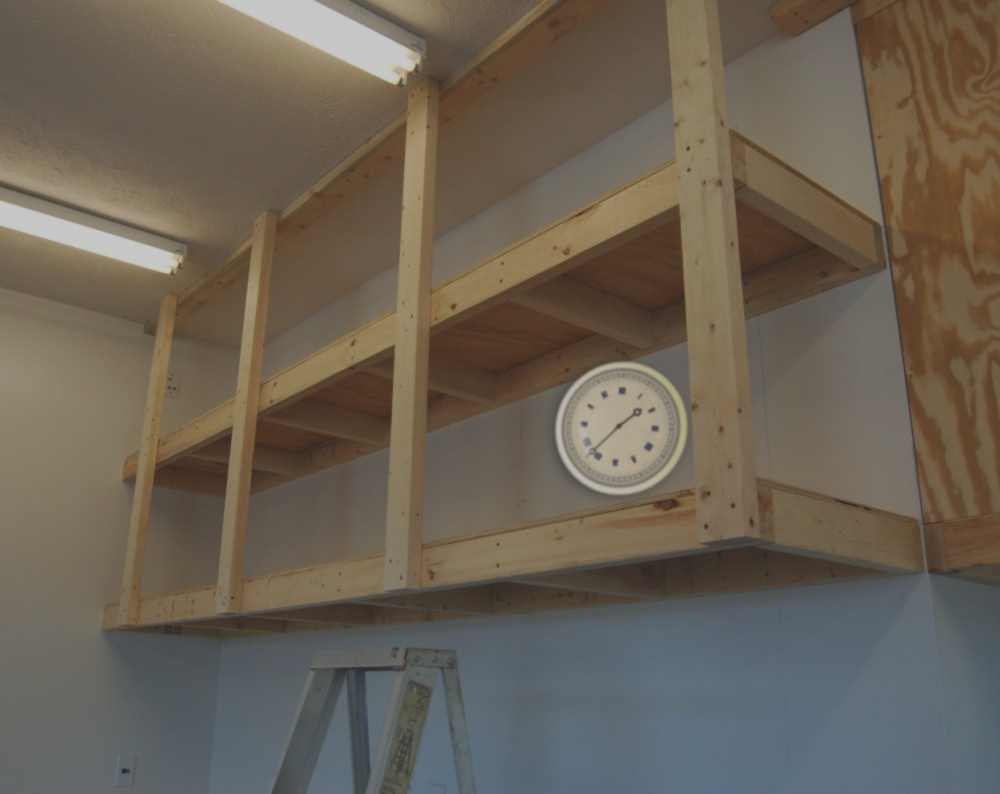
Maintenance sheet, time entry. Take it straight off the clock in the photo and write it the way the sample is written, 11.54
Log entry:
1.37
